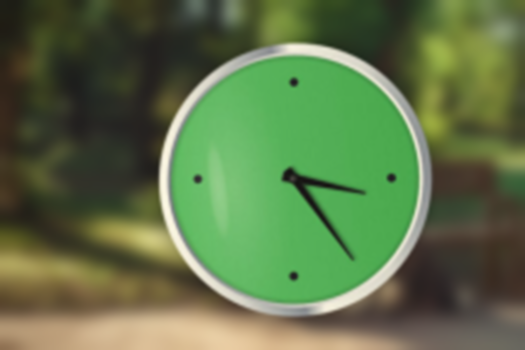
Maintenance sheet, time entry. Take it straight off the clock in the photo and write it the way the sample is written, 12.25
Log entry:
3.24
